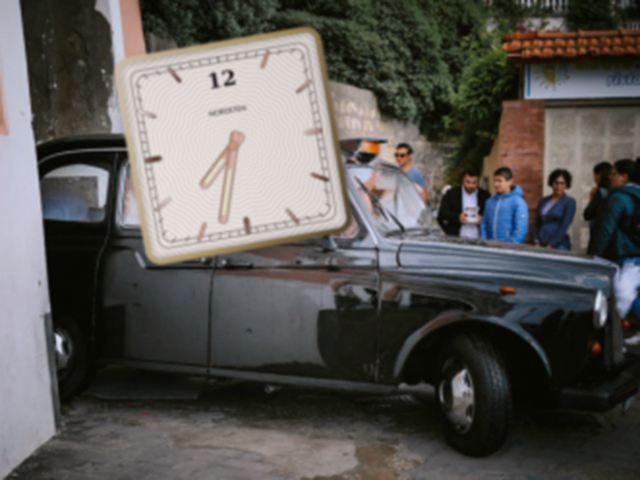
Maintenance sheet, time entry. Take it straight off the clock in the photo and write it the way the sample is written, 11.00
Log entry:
7.33
